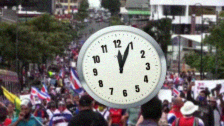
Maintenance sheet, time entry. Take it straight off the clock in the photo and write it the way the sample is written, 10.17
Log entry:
12.04
